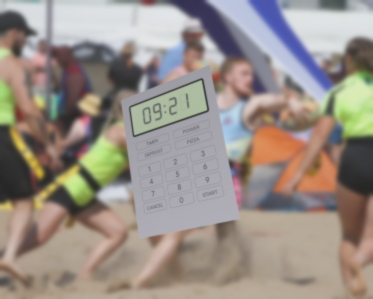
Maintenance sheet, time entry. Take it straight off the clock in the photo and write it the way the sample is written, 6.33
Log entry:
9.21
